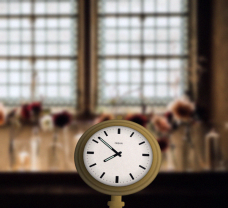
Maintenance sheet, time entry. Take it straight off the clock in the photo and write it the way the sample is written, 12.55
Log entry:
7.52
